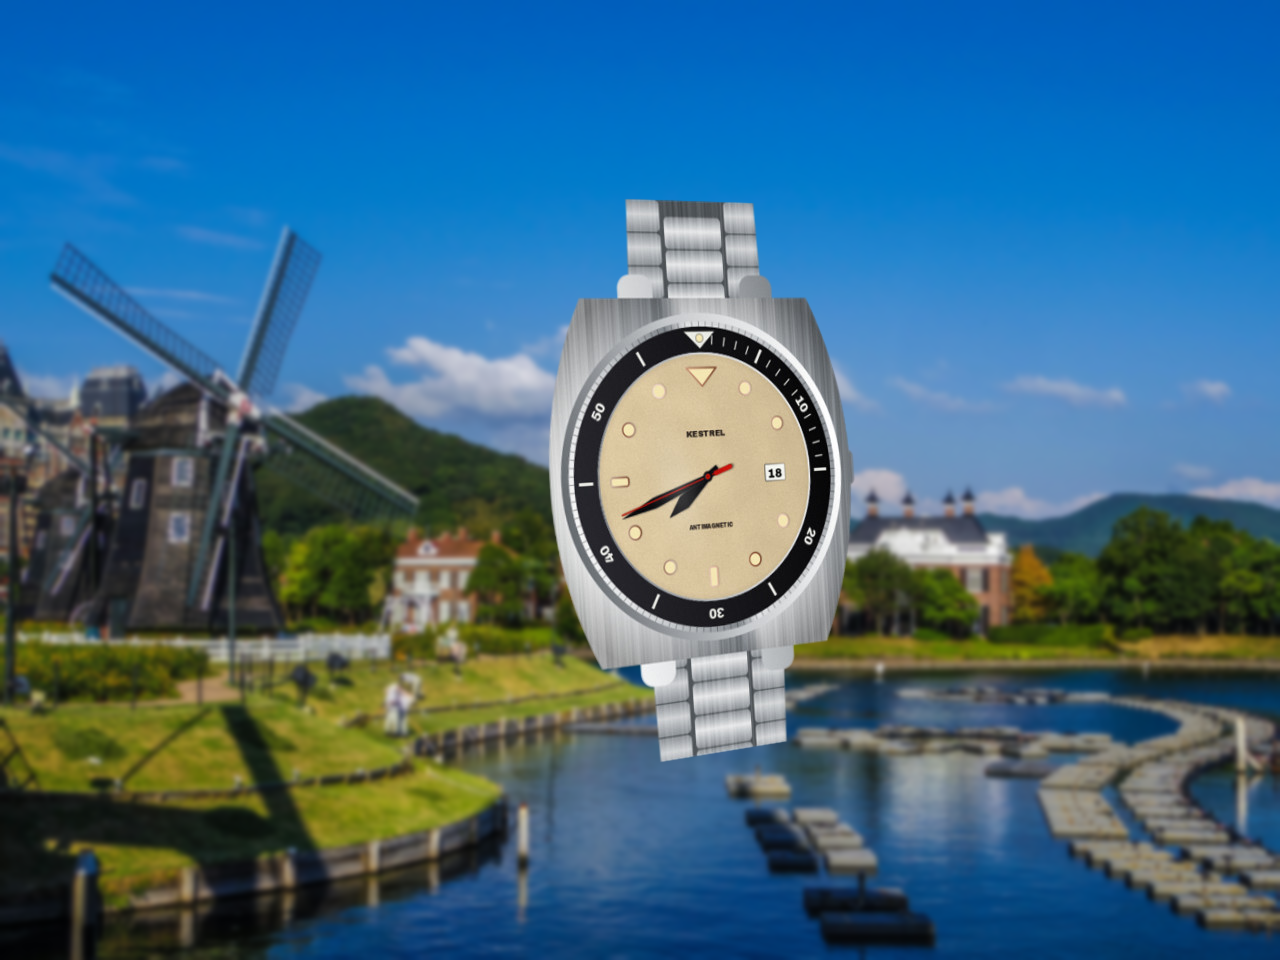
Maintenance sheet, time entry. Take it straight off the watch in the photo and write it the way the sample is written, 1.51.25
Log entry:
7.41.42
